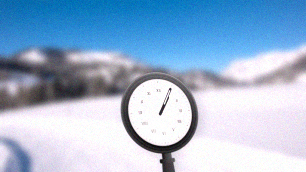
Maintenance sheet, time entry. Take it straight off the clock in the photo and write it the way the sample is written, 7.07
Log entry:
1.05
